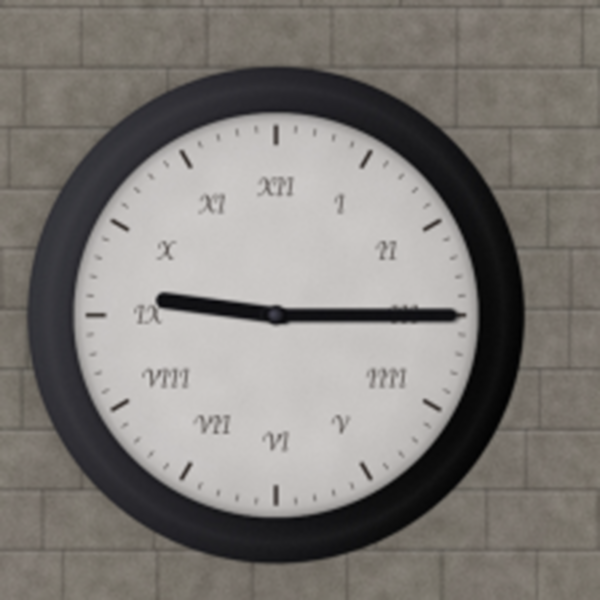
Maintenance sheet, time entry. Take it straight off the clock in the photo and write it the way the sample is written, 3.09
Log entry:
9.15
